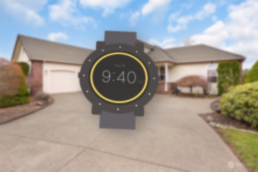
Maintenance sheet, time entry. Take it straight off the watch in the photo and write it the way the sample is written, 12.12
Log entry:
9.40
